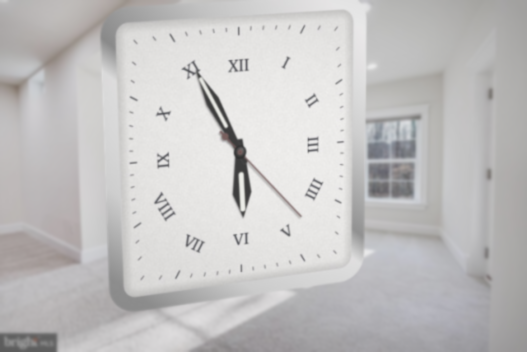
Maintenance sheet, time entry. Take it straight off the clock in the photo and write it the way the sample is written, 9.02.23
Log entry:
5.55.23
